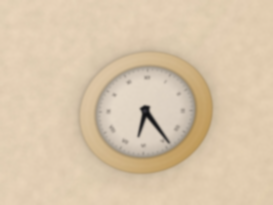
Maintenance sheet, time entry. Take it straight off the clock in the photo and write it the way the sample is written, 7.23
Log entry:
6.24
